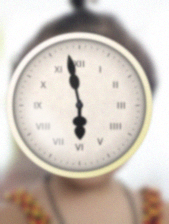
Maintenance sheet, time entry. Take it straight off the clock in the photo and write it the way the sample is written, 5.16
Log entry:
5.58
